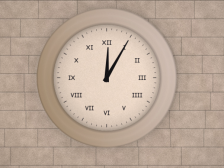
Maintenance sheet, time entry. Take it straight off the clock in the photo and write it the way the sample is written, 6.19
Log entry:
12.05
